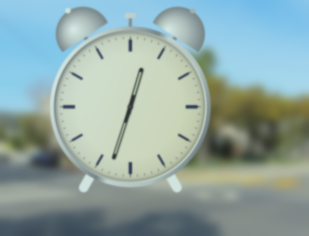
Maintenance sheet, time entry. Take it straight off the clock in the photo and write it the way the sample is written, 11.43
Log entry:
12.33
